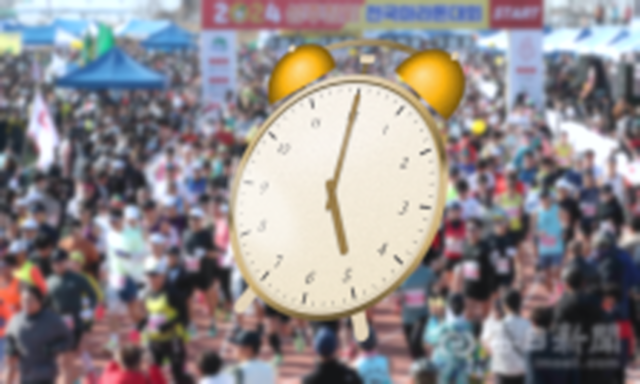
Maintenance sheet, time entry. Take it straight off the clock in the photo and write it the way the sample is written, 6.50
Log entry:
5.00
